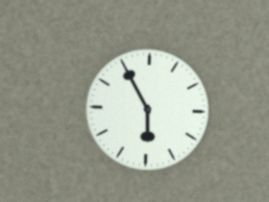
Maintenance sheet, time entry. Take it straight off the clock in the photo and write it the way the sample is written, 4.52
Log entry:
5.55
